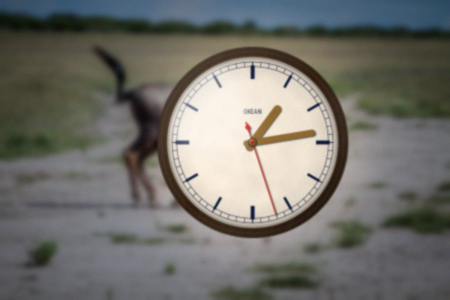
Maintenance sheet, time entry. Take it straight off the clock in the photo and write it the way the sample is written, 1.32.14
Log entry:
1.13.27
